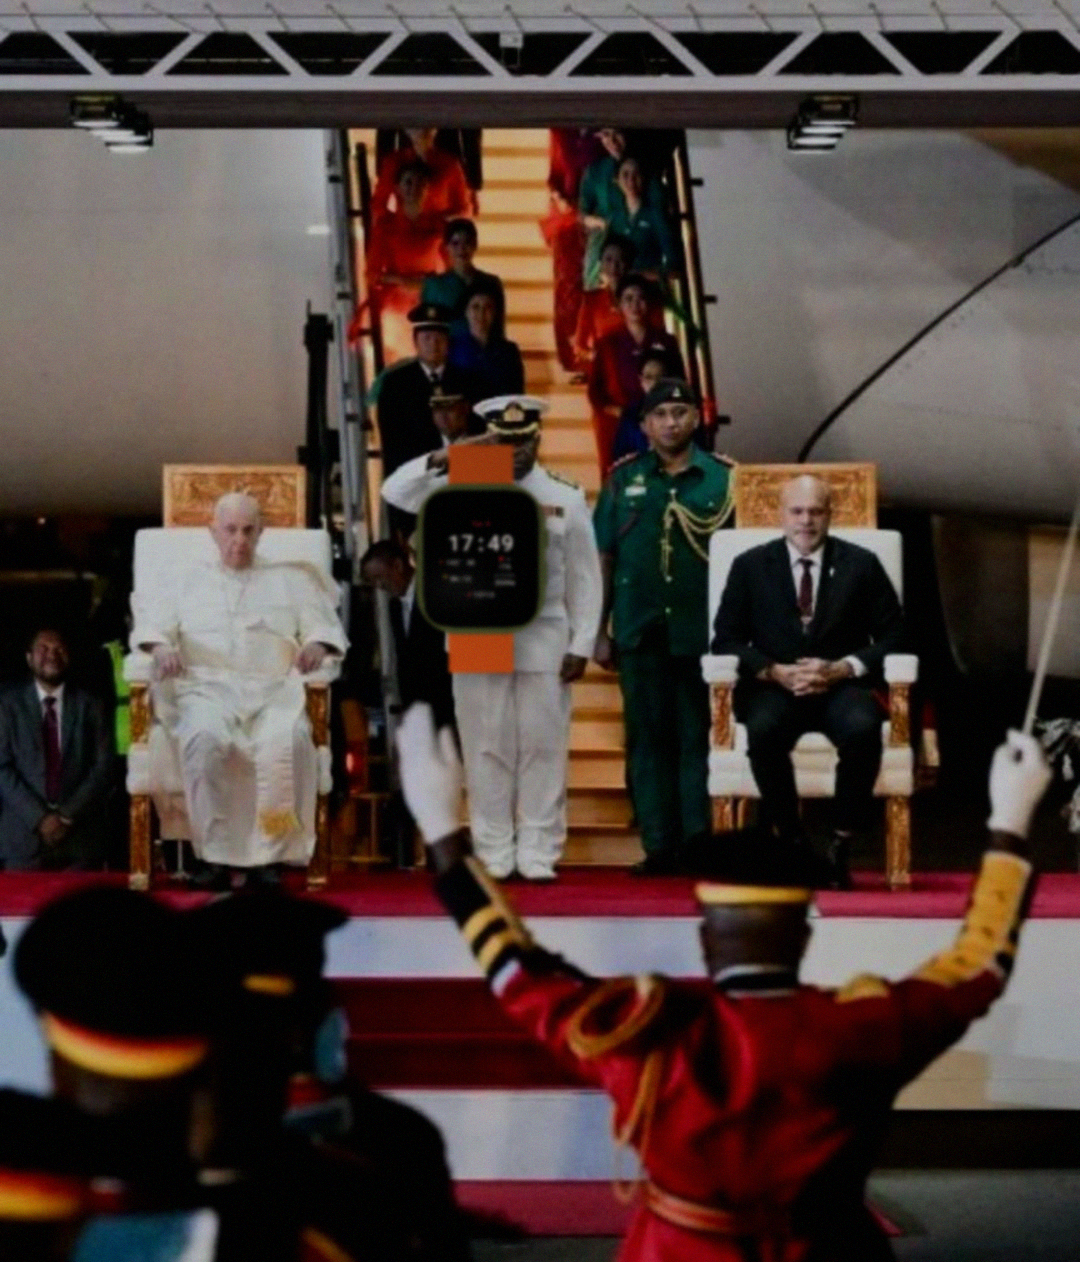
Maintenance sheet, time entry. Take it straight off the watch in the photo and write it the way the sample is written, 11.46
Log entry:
17.49
